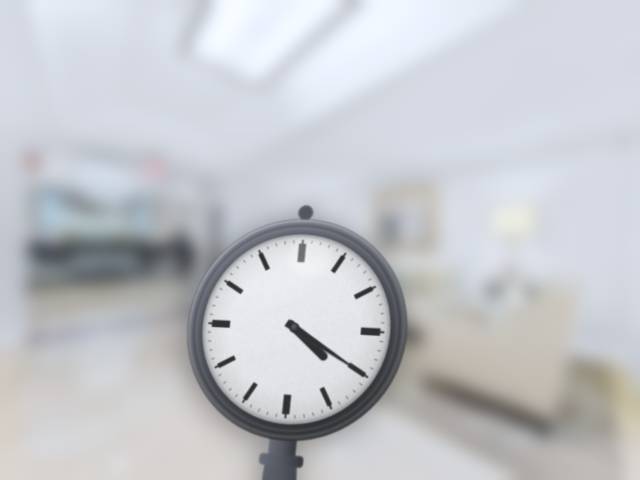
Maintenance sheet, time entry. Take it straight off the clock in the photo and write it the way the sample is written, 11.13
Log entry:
4.20
